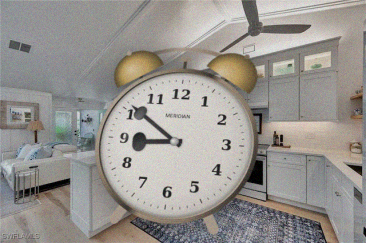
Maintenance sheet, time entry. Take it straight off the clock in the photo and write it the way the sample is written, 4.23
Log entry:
8.51
